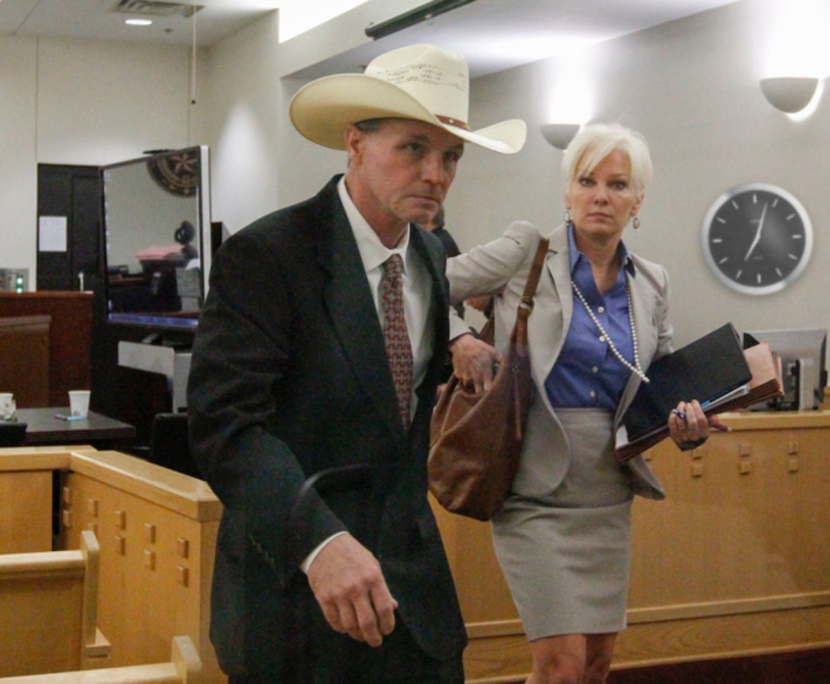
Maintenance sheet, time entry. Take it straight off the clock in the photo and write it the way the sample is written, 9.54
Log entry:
7.03
